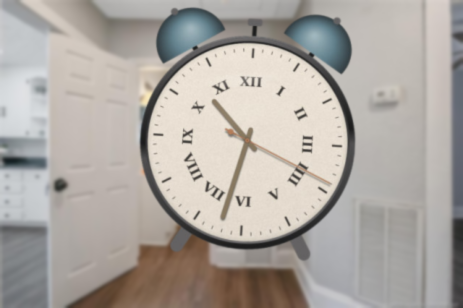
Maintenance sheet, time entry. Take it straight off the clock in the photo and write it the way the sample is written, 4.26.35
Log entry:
10.32.19
